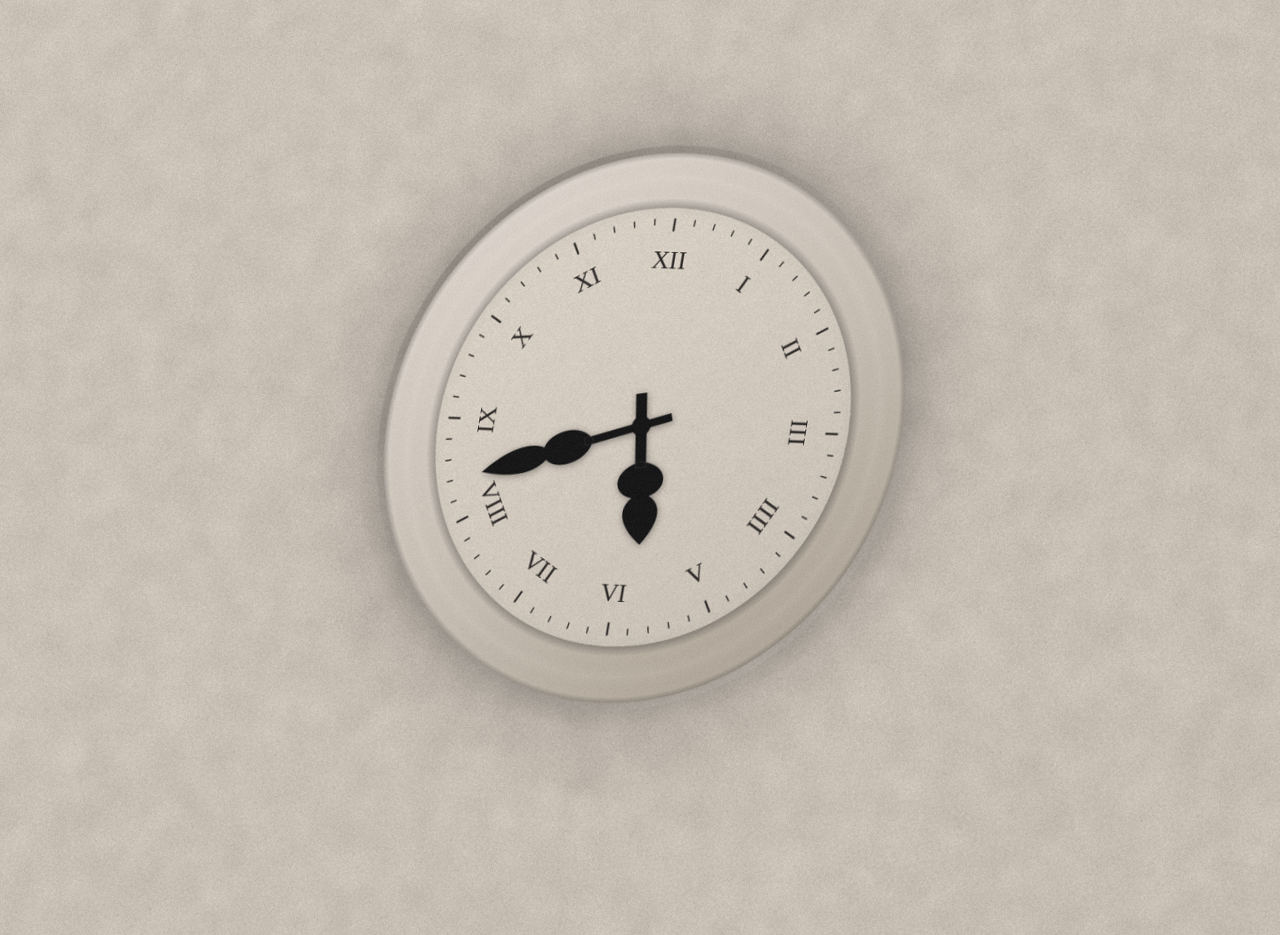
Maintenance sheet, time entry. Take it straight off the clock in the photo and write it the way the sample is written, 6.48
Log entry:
5.42
